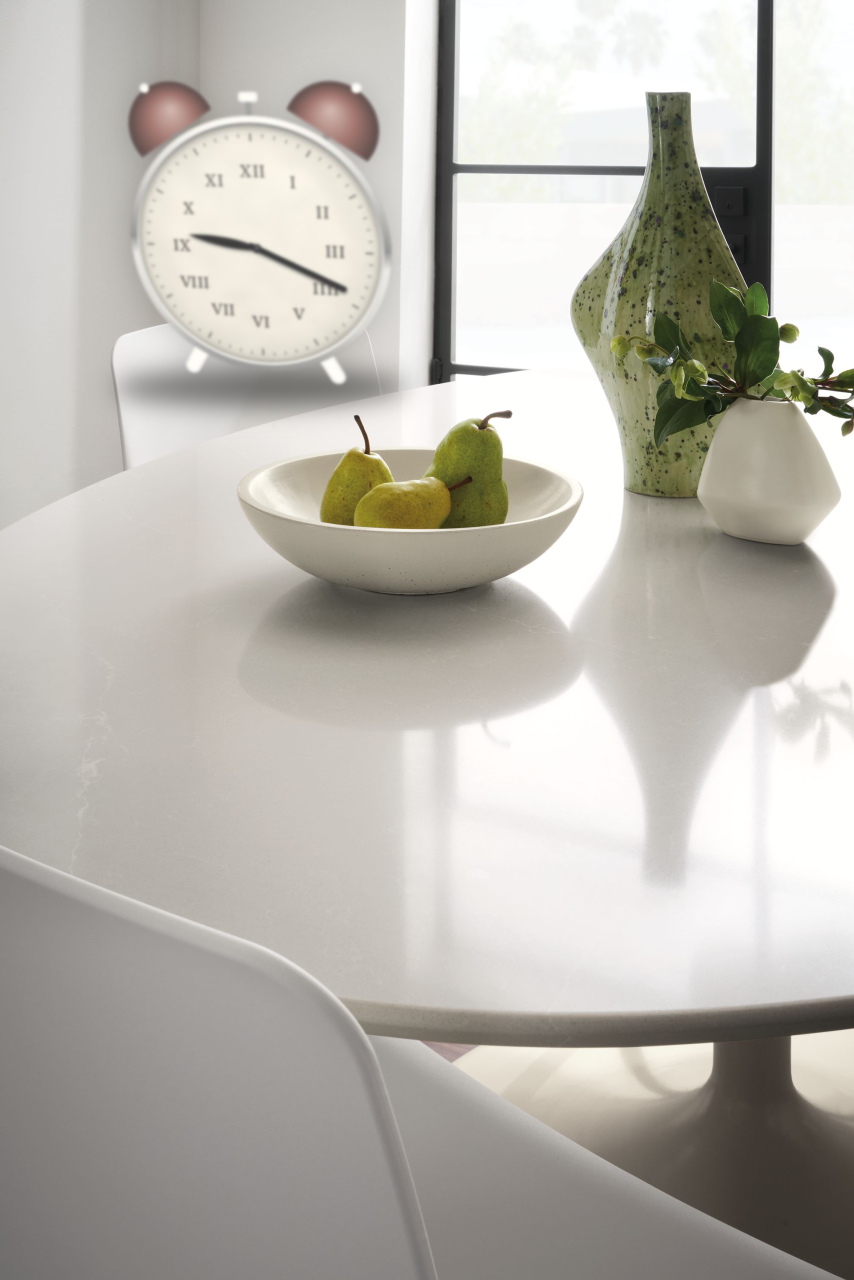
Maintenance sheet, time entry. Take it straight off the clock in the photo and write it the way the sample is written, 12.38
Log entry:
9.19
